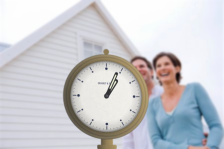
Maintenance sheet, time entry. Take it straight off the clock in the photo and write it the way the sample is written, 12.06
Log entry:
1.04
